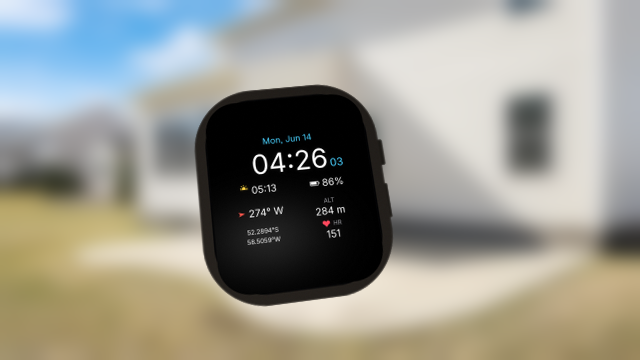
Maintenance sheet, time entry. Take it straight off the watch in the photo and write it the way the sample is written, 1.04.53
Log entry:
4.26.03
